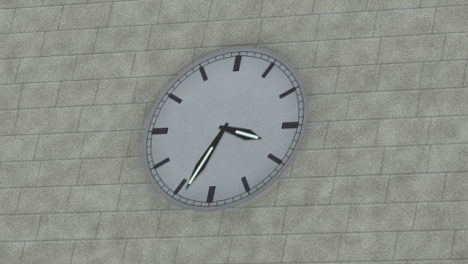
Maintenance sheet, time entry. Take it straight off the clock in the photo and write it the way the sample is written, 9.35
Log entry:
3.34
